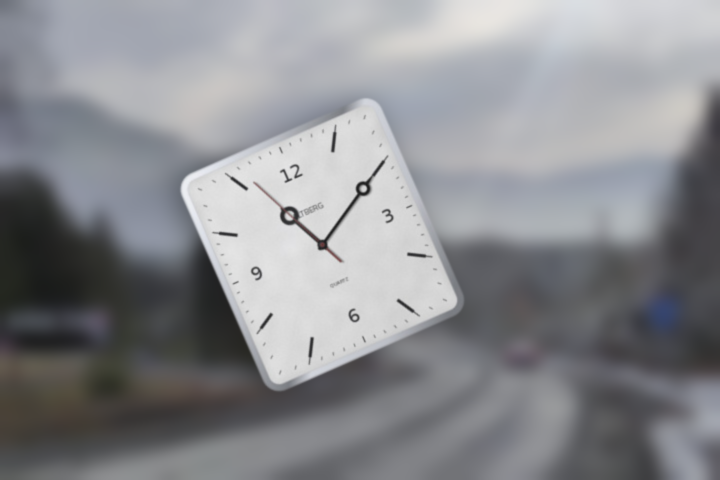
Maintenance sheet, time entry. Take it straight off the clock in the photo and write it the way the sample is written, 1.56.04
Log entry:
11.09.56
